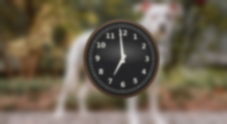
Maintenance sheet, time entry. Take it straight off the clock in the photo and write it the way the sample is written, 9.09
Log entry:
6.59
